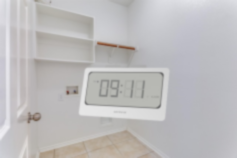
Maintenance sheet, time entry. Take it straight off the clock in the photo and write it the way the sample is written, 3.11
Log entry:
9.11
